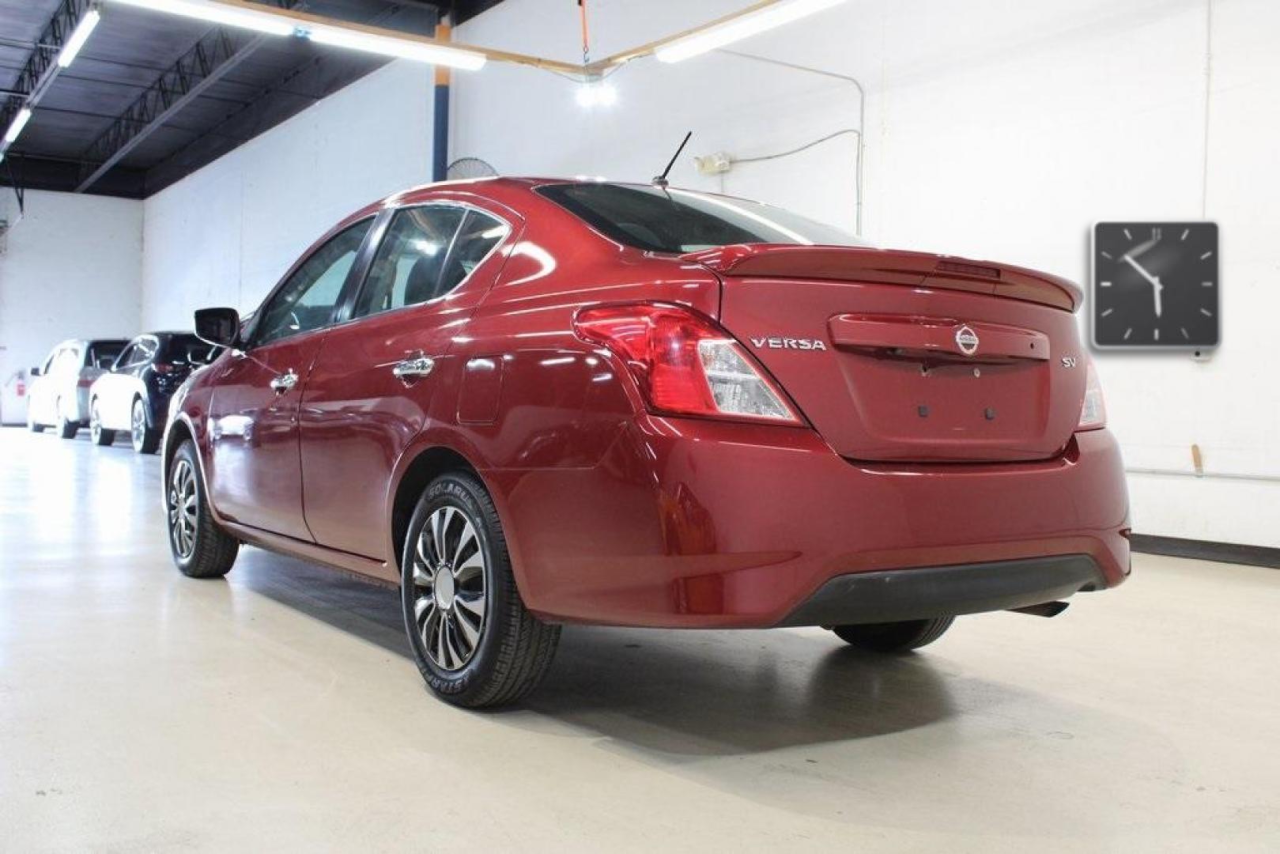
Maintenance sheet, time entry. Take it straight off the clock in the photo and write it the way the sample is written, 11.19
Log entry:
5.52
